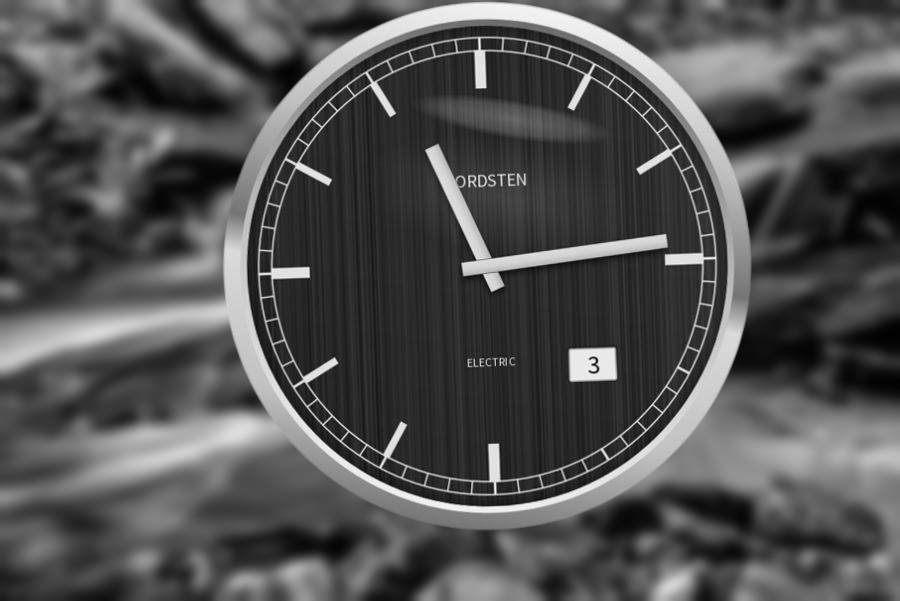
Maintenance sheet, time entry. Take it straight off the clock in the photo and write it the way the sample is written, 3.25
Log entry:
11.14
